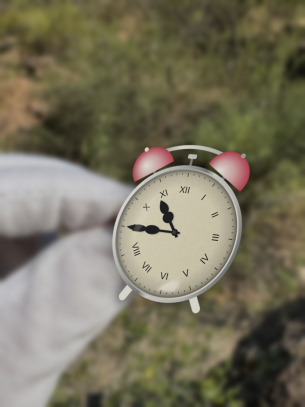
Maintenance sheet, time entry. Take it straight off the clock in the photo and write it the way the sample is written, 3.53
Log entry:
10.45
